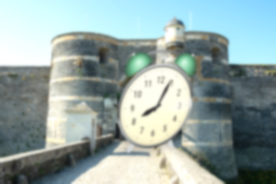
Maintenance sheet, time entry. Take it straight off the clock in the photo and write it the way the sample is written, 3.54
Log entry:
8.04
